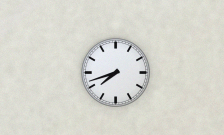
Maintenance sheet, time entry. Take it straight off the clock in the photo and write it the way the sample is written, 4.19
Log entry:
7.42
